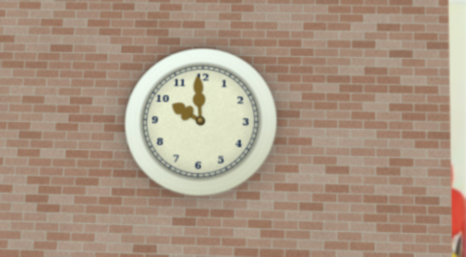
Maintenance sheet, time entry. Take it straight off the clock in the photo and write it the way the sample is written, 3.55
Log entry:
9.59
